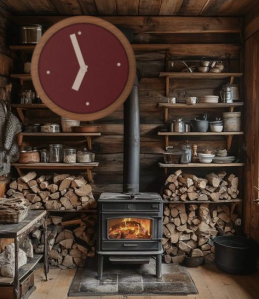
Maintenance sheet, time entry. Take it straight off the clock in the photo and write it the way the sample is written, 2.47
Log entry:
6.58
